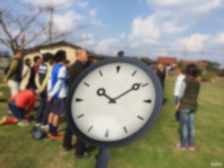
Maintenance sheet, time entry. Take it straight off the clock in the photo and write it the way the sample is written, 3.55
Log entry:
10.09
